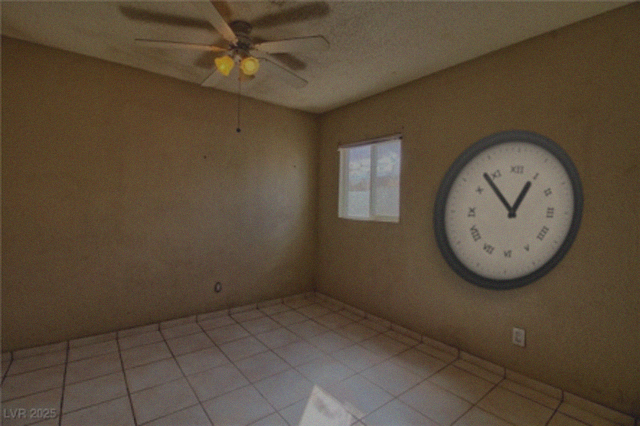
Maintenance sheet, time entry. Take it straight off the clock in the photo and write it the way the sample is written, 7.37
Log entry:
12.53
